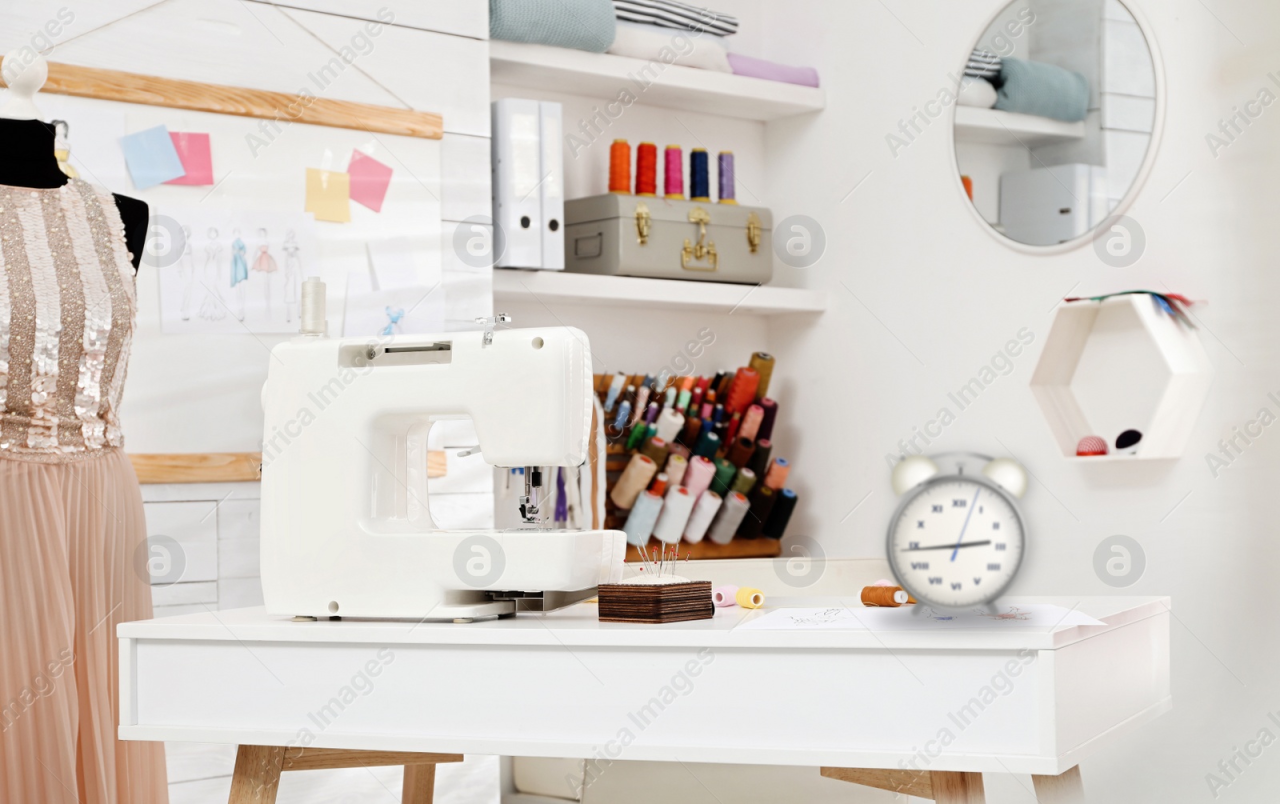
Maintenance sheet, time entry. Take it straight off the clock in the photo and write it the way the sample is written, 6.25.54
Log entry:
2.44.03
